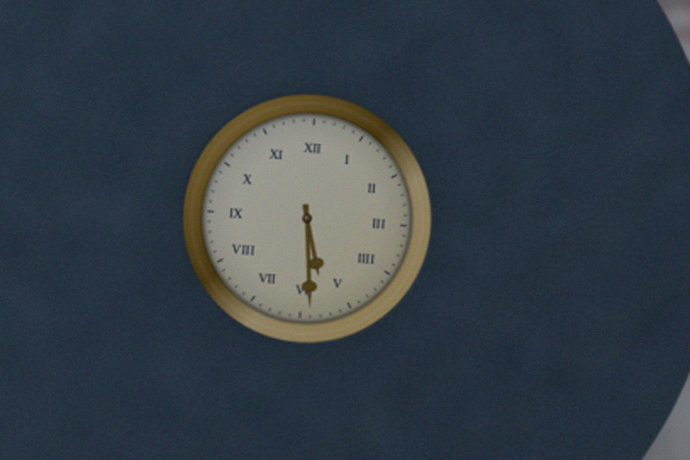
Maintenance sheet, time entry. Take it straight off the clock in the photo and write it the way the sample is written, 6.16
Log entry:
5.29
